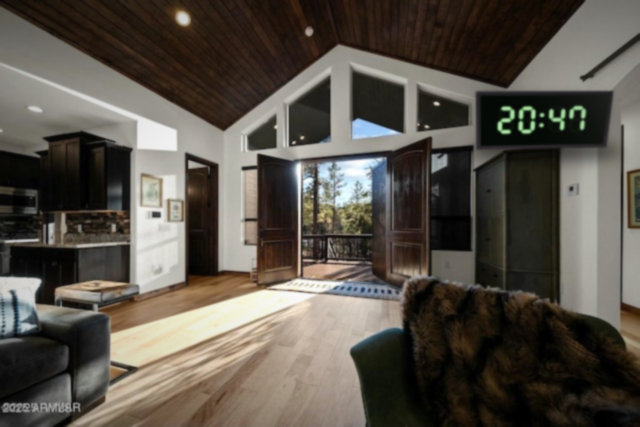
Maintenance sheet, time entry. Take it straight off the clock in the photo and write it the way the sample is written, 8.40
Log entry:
20.47
